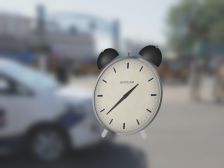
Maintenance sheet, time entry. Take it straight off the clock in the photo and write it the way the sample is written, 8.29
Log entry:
1.38
